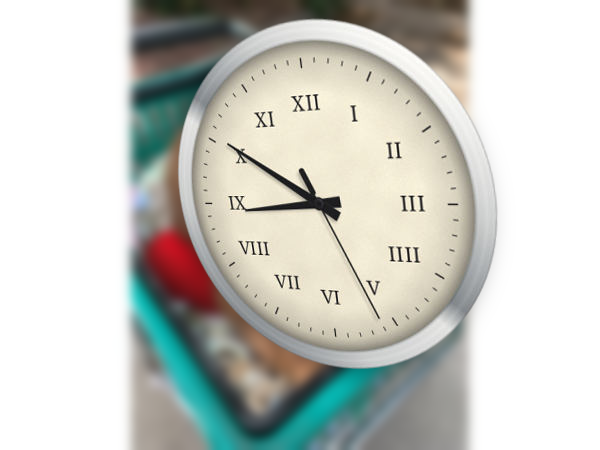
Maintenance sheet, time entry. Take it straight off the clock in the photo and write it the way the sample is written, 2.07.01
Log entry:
8.50.26
